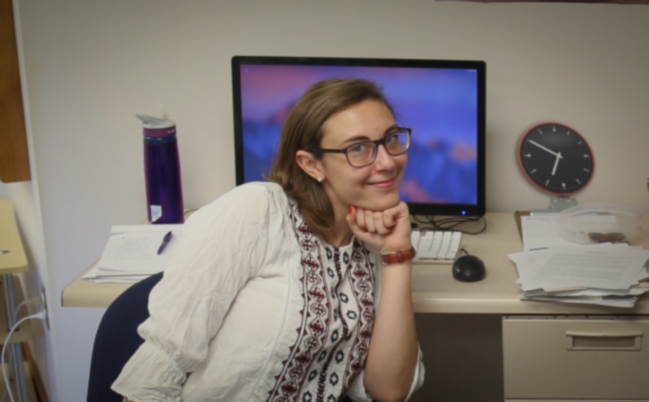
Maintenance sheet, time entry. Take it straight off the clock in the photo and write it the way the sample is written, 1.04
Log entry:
6.50
